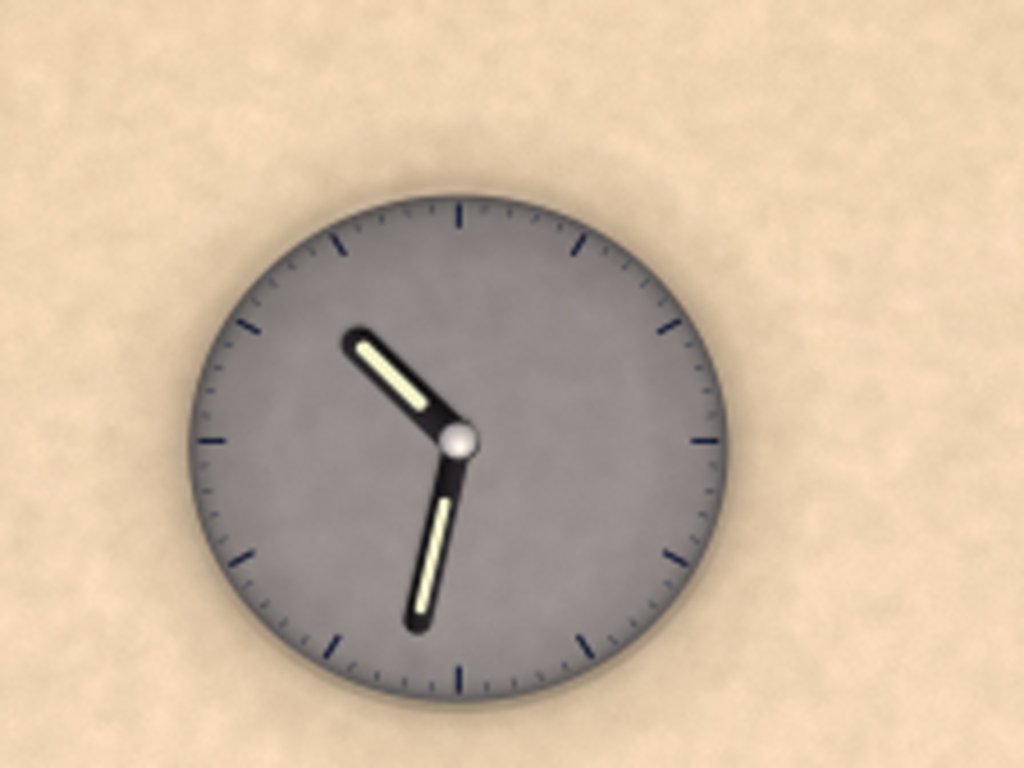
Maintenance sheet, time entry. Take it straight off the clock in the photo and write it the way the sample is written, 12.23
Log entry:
10.32
